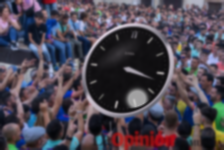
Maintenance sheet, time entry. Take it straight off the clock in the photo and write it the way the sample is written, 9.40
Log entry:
3.17
